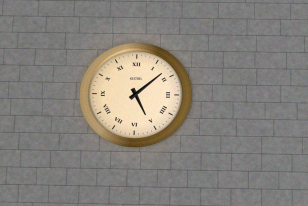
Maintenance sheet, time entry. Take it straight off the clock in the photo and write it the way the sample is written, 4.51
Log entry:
5.08
